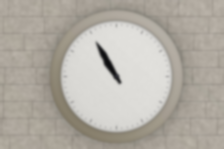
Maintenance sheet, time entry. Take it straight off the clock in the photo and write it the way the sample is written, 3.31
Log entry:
10.55
